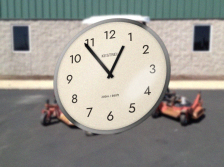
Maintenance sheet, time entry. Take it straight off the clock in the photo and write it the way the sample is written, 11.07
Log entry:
12.54
